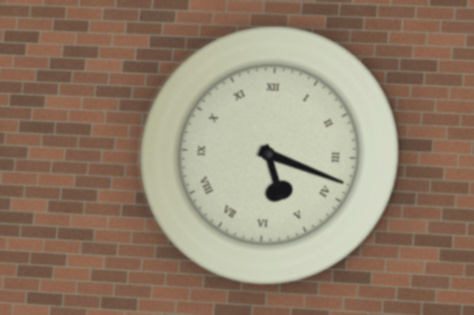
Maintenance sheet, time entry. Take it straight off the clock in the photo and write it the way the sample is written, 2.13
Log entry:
5.18
